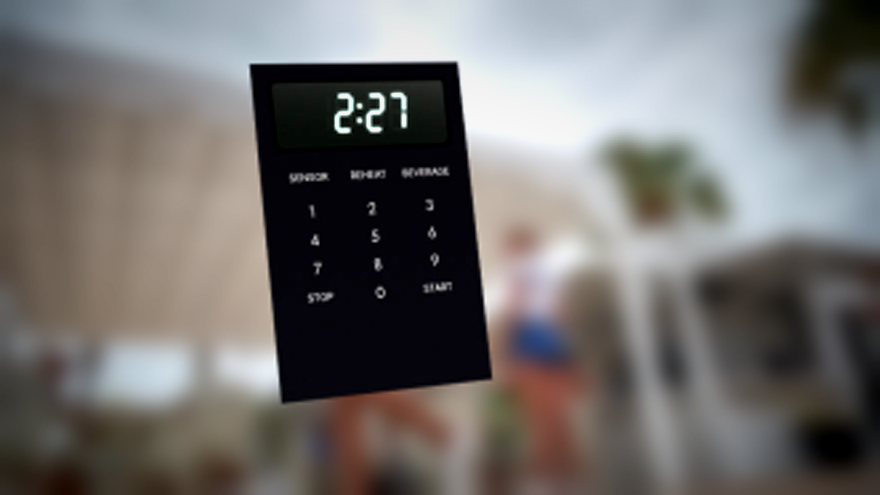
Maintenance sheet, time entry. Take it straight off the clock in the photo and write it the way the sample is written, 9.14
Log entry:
2.27
